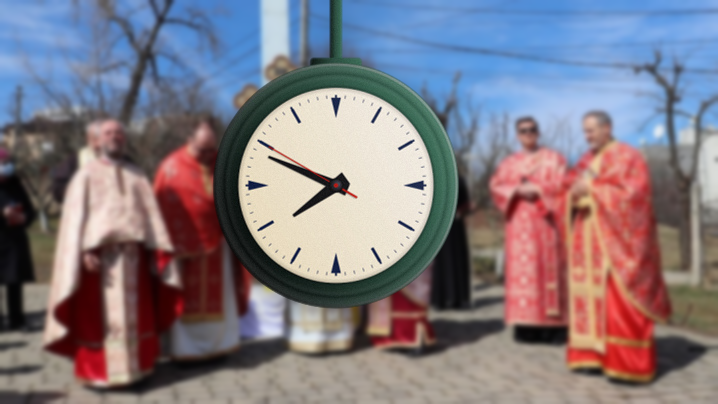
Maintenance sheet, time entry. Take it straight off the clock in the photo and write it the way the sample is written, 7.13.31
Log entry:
7.48.50
